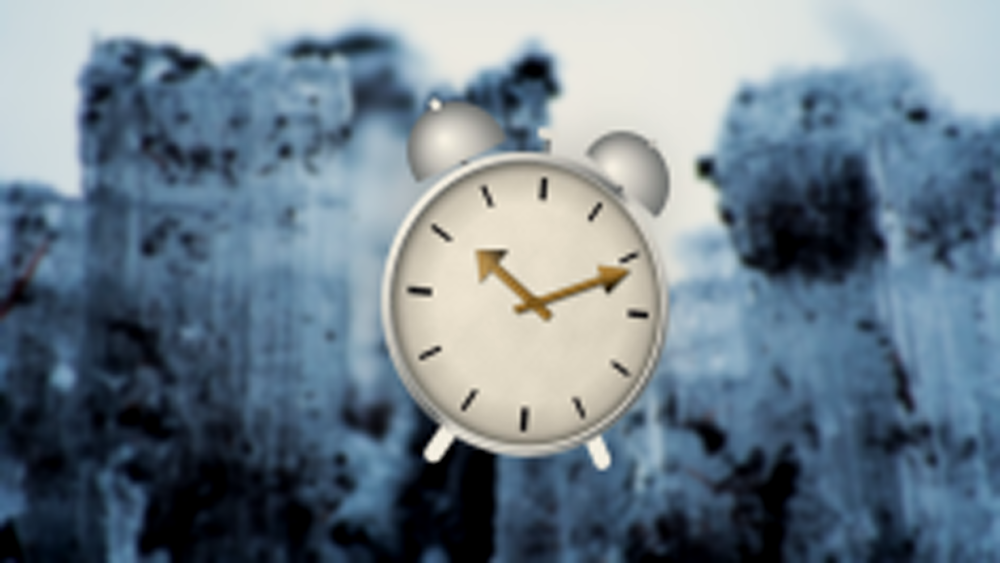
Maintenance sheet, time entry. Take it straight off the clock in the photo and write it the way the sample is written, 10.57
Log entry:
10.11
